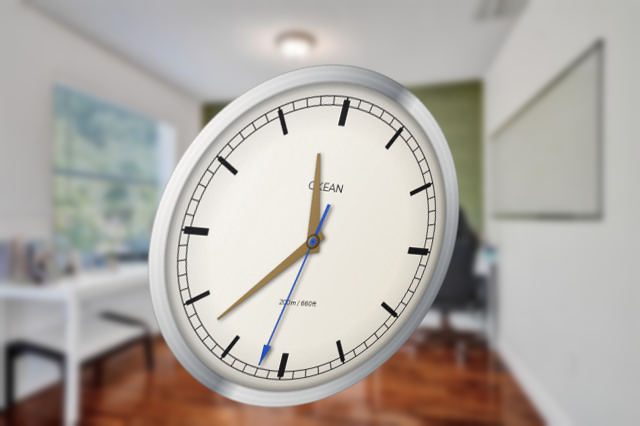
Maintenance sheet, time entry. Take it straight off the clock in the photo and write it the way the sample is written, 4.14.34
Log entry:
11.37.32
